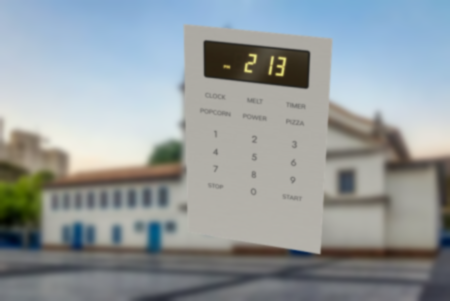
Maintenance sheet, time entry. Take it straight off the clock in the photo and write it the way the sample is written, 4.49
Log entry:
2.13
